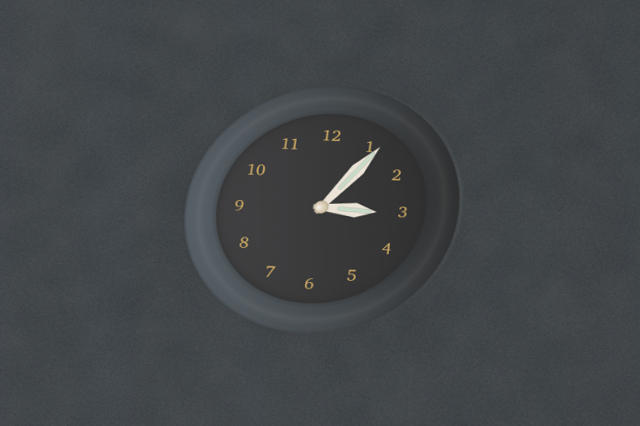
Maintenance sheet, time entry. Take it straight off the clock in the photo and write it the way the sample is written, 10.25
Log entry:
3.06
